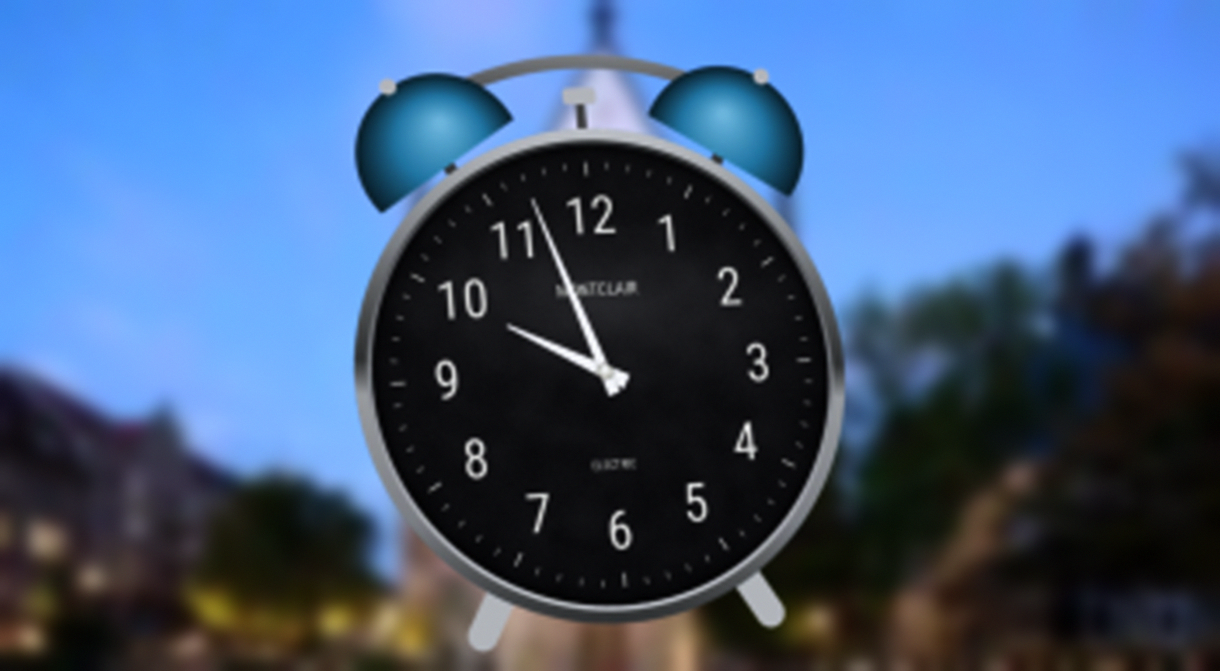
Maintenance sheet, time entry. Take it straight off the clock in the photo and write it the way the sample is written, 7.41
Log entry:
9.57
